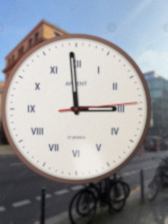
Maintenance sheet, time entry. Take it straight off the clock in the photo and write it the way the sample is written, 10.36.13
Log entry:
2.59.14
